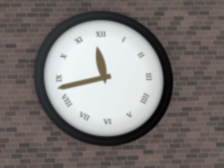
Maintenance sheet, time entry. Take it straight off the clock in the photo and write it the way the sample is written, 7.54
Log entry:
11.43
